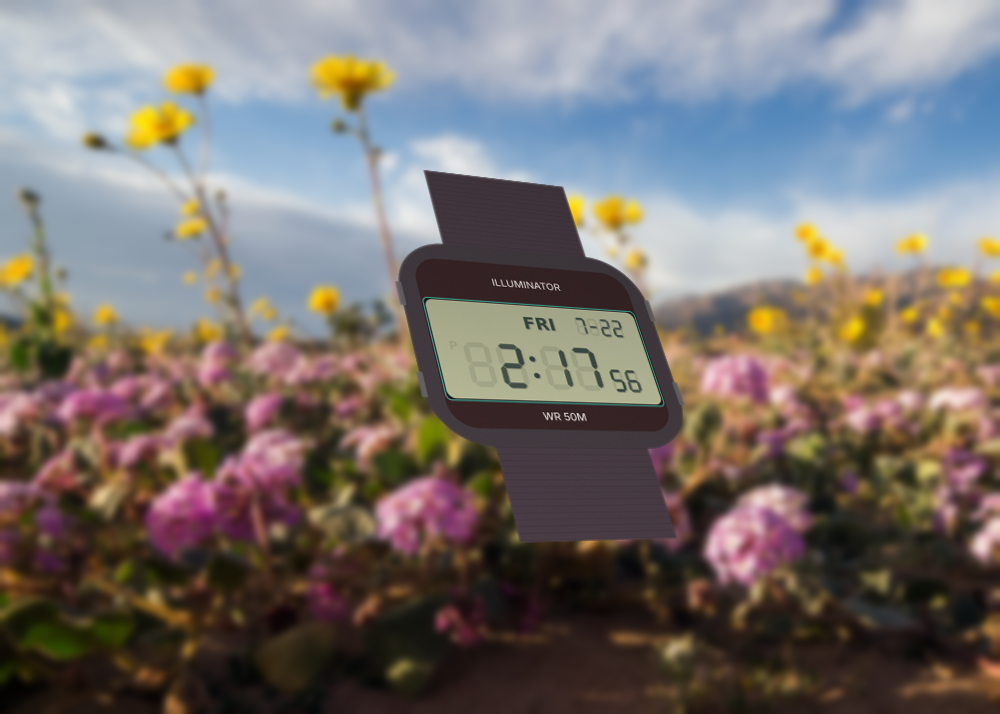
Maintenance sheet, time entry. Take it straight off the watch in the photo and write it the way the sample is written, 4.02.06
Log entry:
2.17.56
